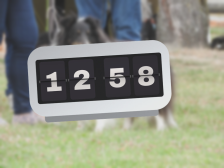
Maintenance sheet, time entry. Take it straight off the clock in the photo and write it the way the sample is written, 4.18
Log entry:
12.58
